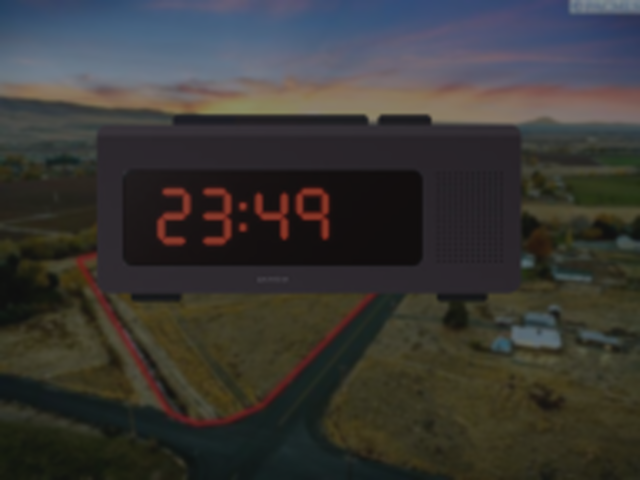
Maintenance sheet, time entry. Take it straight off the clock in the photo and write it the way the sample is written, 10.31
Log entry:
23.49
